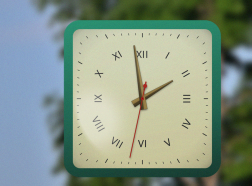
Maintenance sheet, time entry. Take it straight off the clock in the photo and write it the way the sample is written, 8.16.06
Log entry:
1.58.32
